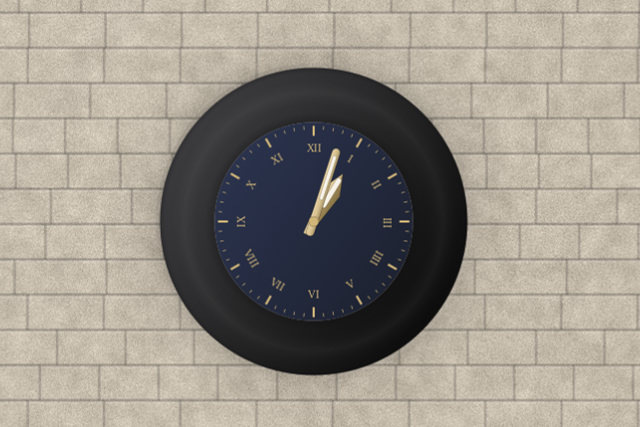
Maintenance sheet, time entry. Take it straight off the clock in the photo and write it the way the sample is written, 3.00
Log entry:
1.03
